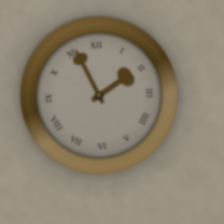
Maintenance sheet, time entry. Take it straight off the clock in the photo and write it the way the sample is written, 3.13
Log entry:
1.56
